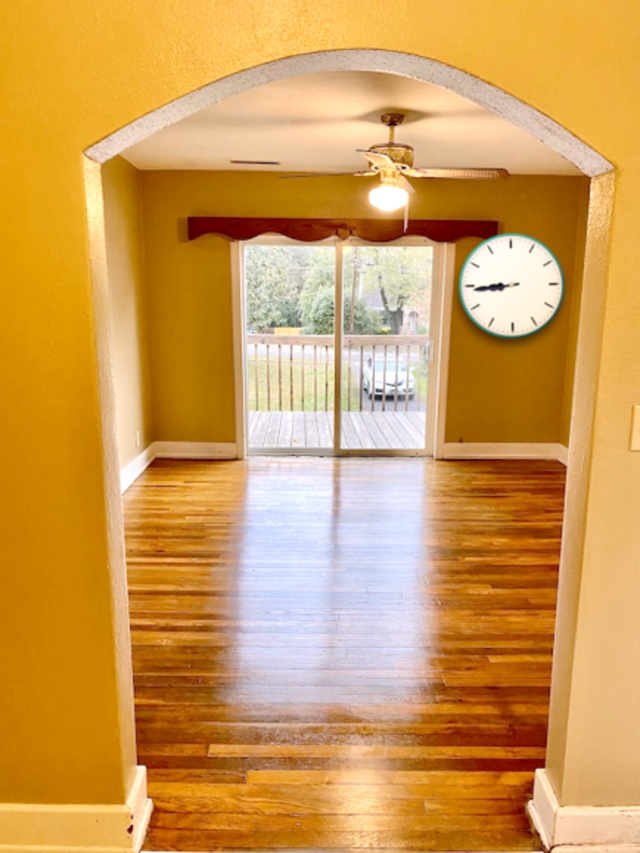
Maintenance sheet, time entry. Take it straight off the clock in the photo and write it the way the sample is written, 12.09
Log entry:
8.44
